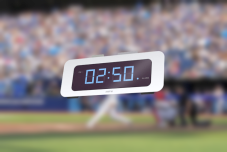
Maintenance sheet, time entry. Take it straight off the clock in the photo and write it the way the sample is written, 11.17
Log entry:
2.50
